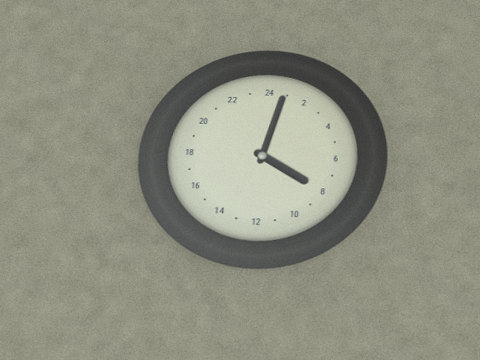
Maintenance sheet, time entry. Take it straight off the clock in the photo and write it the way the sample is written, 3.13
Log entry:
8.02
